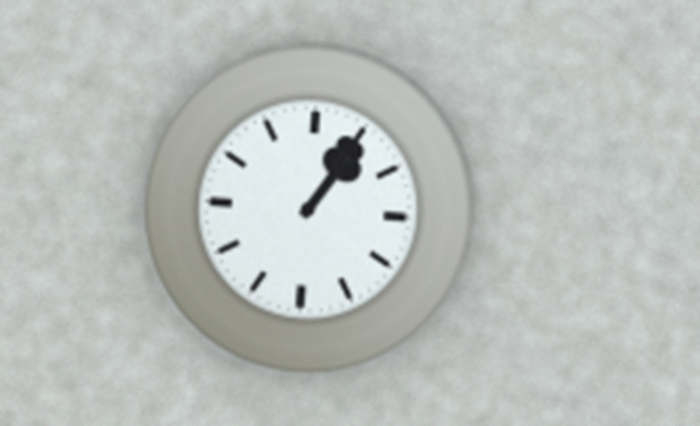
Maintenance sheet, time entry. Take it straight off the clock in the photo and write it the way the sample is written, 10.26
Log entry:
1.05
